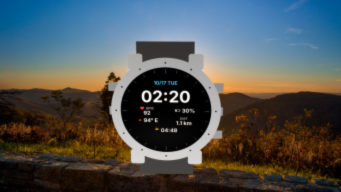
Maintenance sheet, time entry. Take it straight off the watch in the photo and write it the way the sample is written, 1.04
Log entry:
2.20
